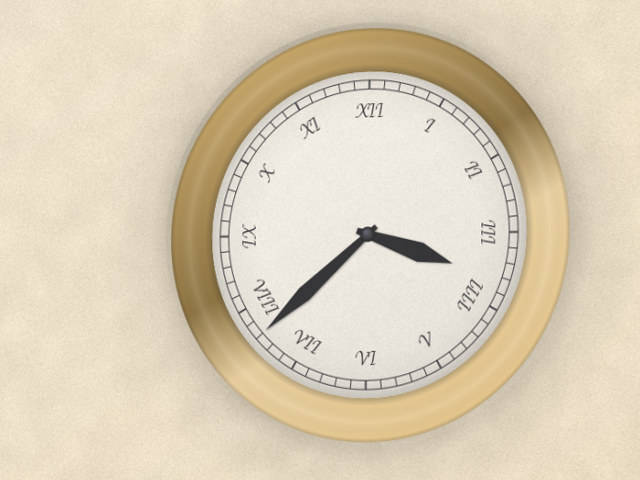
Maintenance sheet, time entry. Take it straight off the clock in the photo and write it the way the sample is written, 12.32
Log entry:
3.38
